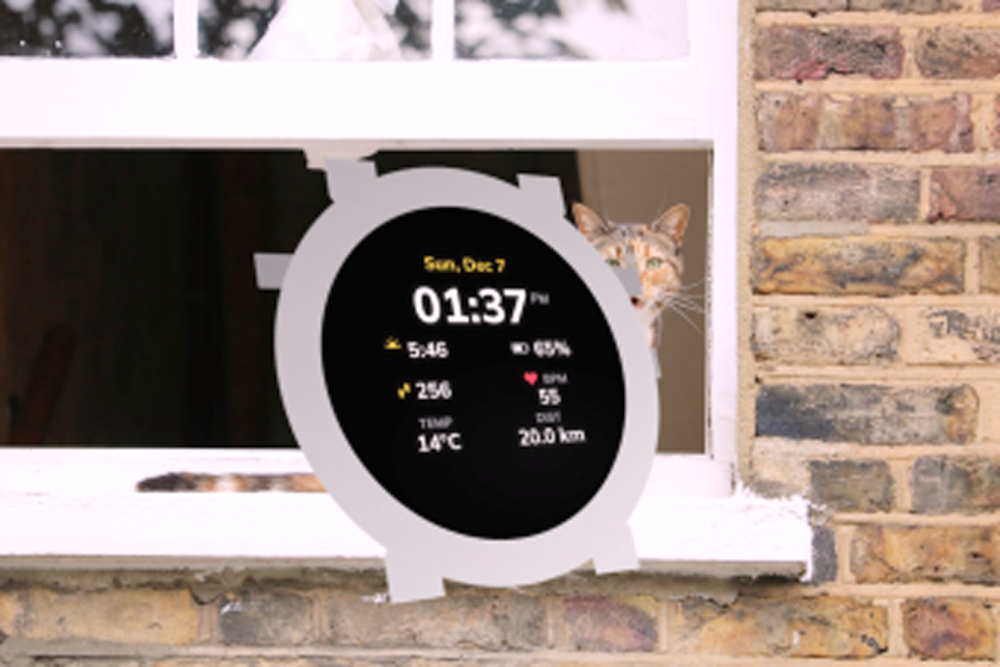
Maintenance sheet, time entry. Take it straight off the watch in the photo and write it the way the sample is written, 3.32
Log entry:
1.37
